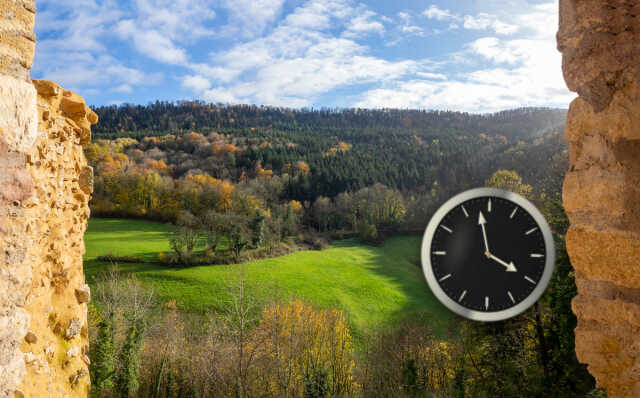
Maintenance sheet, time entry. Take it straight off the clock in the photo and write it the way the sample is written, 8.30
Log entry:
3.58
